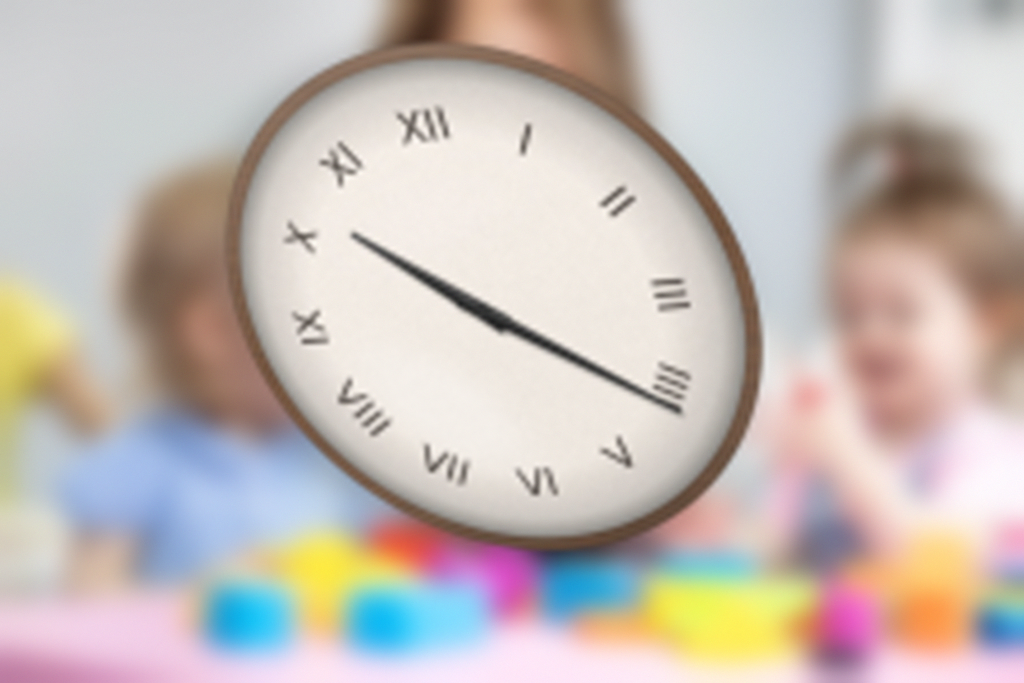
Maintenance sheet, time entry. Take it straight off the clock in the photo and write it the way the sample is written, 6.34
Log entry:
10.21
